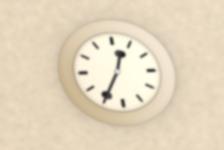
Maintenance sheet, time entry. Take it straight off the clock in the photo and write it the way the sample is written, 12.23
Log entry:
12.35
